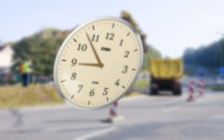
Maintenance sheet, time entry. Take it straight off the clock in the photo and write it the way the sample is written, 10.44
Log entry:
8.53
